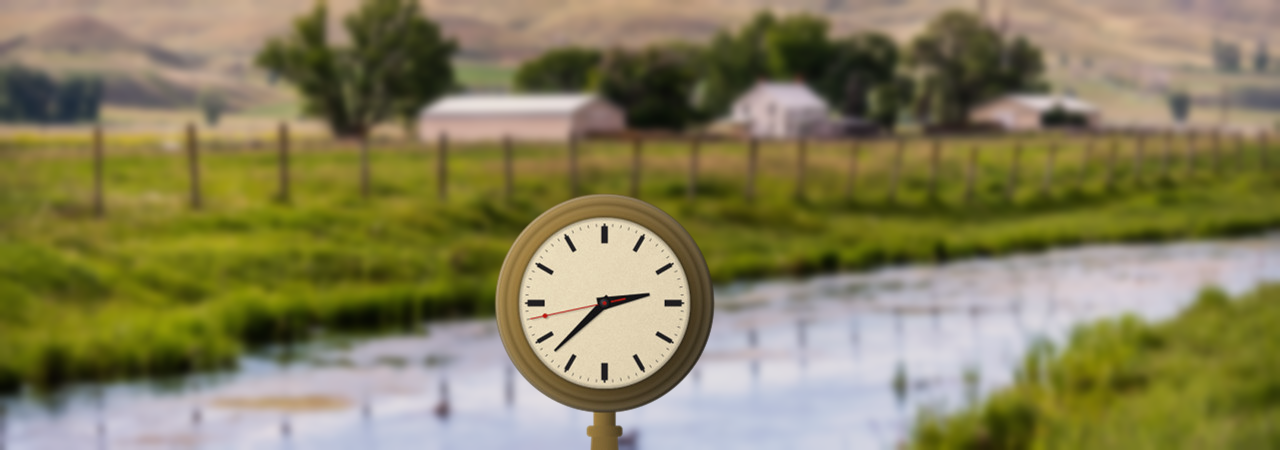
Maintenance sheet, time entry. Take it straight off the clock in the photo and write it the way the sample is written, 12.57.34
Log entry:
2.37.43
